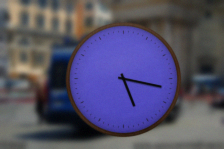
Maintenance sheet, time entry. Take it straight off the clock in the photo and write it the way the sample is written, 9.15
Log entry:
5.17
